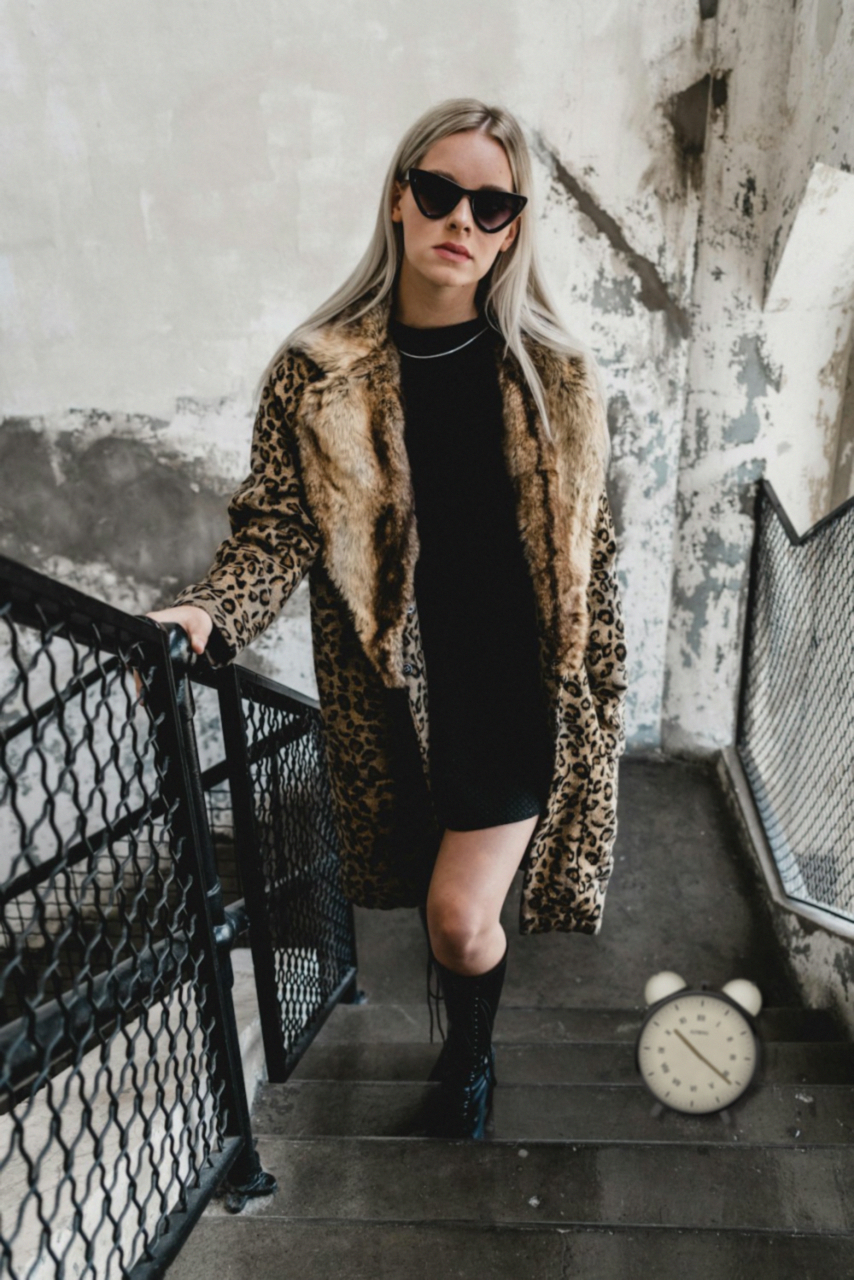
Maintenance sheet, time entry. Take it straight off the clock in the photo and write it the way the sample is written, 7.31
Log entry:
10.21
